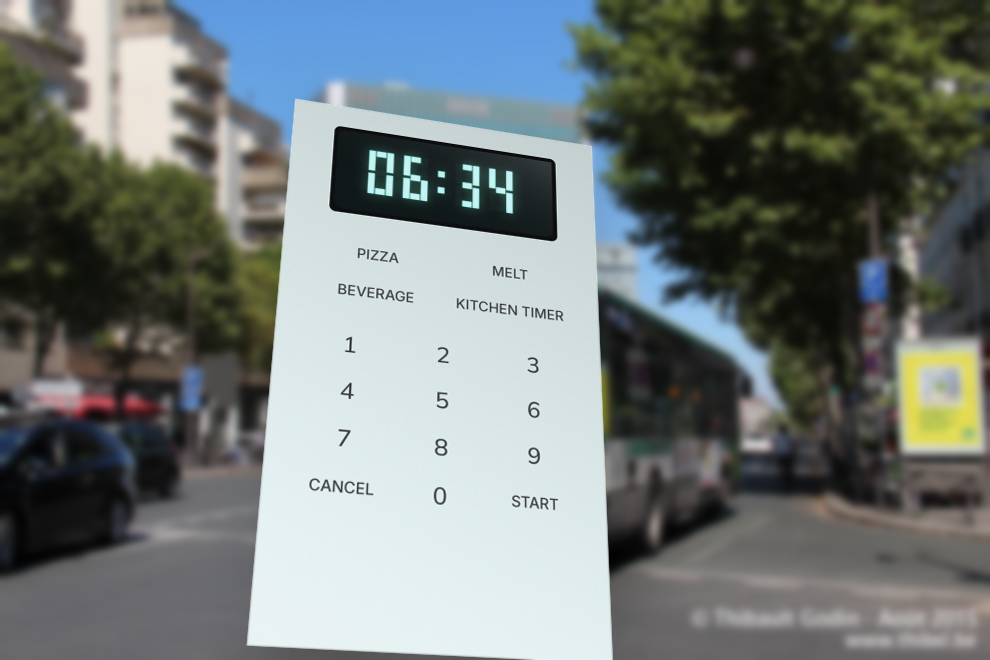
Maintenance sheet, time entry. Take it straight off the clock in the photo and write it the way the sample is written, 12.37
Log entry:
6.34
